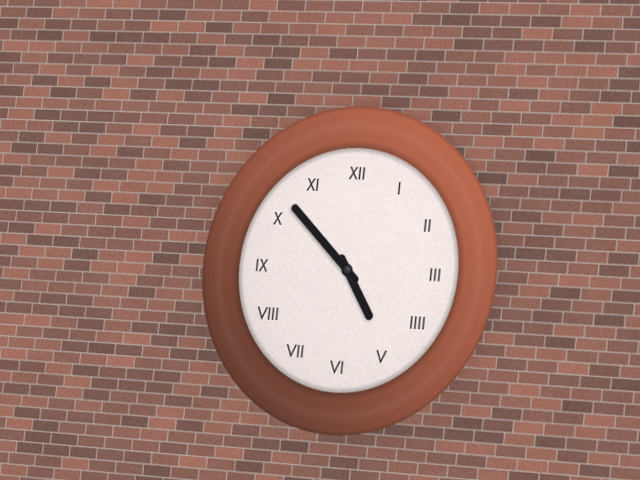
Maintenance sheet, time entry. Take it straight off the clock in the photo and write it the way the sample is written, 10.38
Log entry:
4.52
